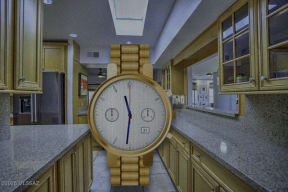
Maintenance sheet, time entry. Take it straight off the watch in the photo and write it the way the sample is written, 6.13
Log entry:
11.31
